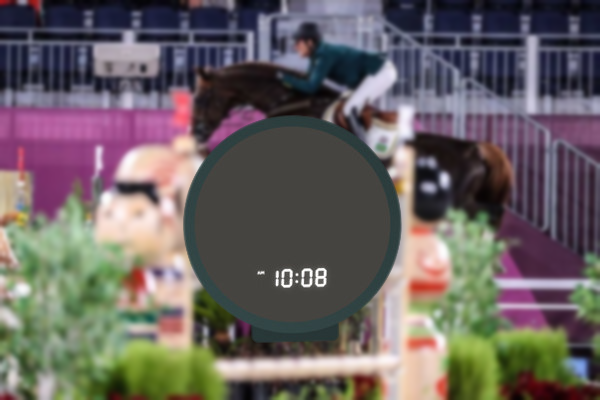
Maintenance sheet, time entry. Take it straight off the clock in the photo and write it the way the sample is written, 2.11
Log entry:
10.08
